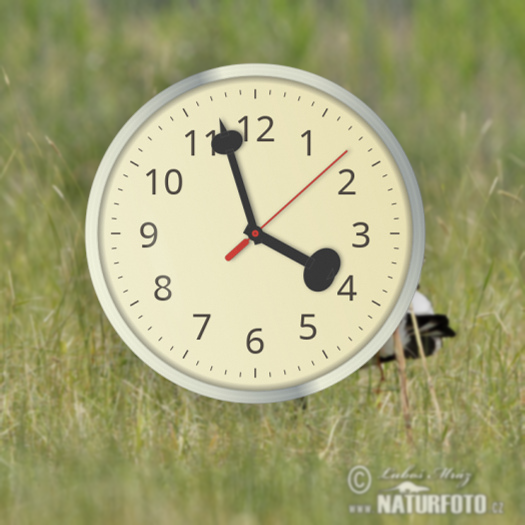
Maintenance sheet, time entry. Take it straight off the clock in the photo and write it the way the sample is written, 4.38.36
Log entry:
3.57.08
